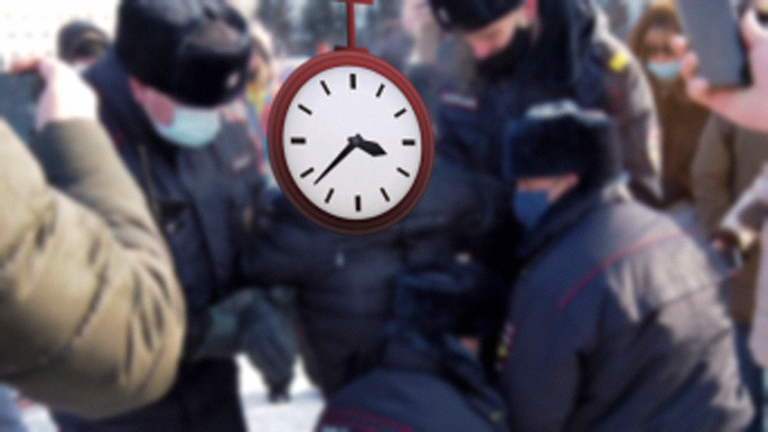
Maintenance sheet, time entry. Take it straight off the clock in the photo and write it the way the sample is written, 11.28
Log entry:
3.38
